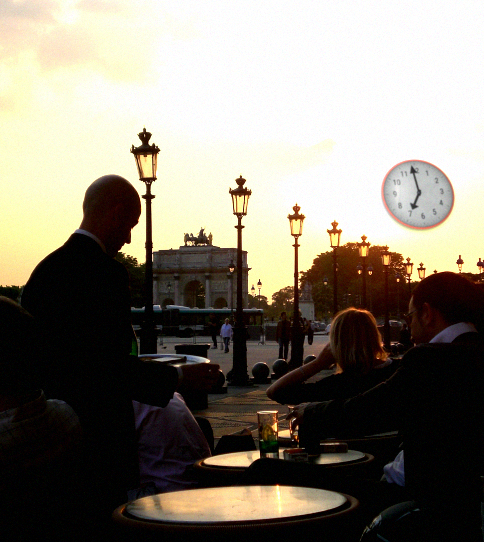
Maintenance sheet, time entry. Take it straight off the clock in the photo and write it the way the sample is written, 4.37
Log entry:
6.59
